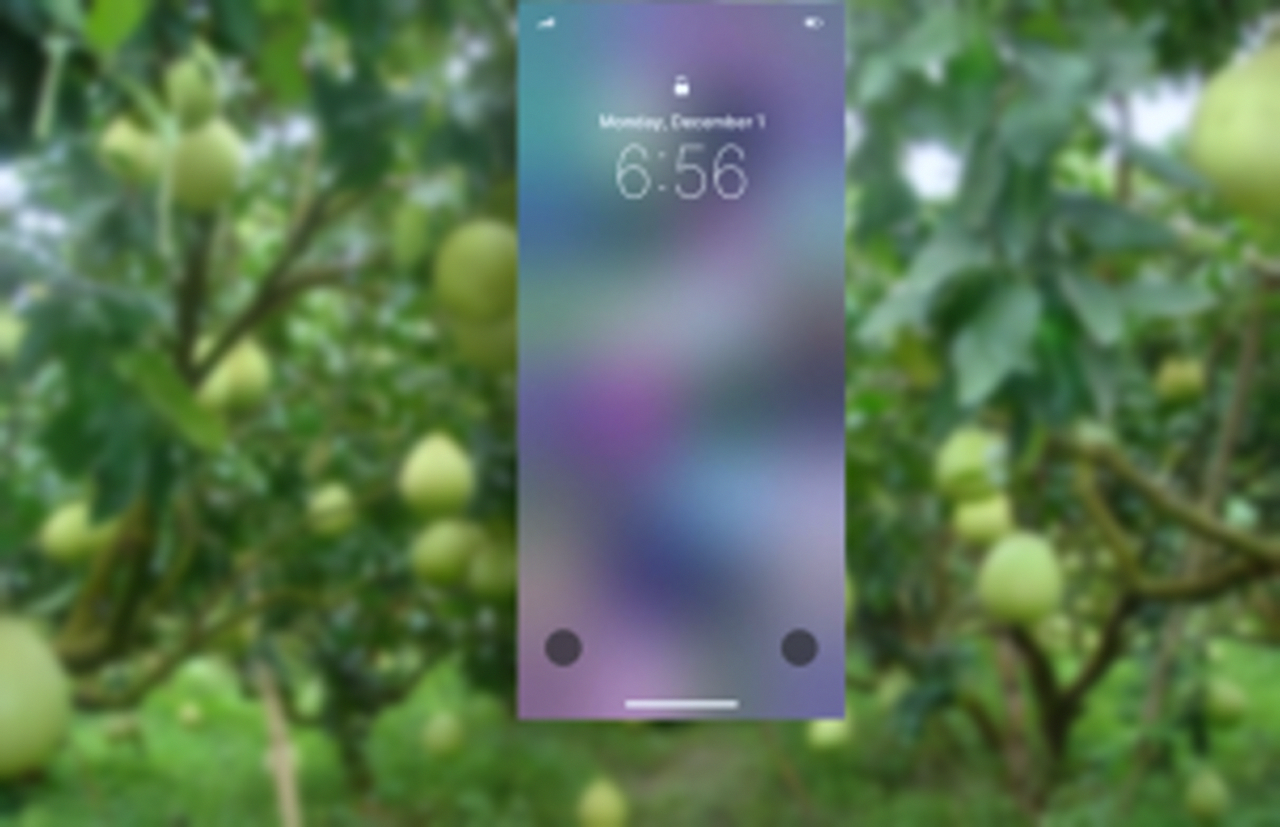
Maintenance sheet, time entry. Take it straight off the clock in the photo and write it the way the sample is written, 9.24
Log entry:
6.56
